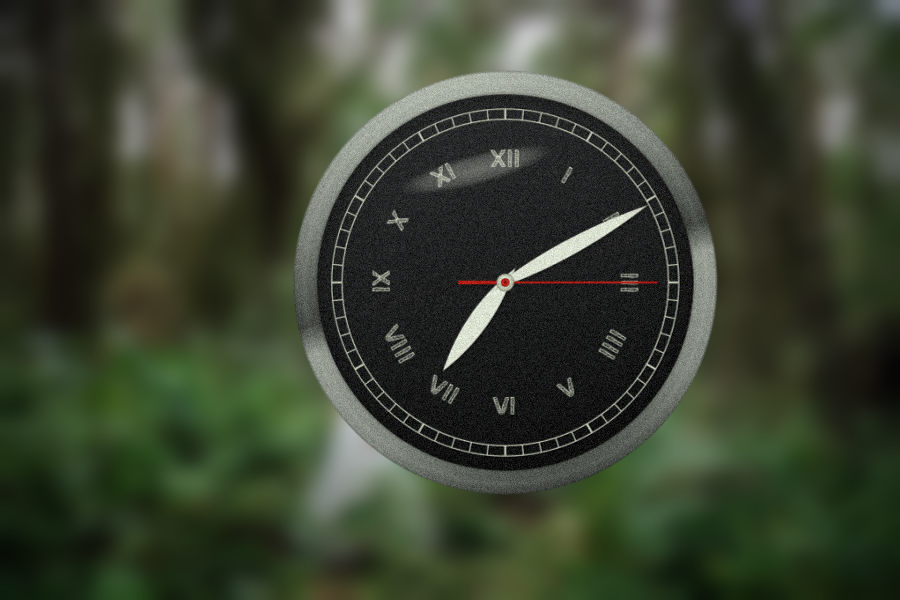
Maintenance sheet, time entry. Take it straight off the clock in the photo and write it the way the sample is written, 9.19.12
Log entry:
7.10.15
